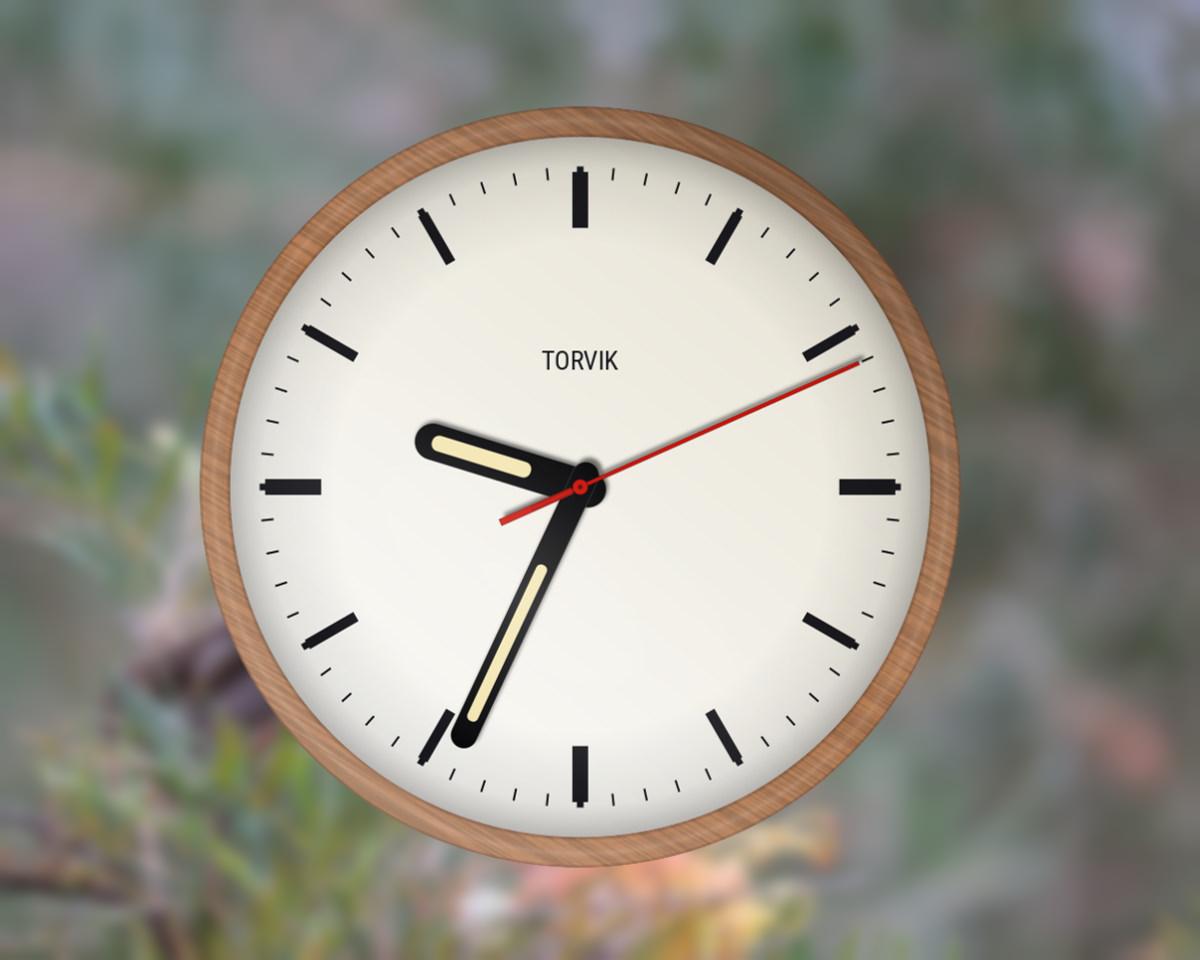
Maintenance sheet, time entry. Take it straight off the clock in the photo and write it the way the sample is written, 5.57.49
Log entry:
9.34.11
